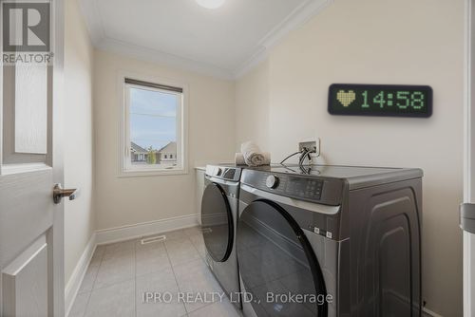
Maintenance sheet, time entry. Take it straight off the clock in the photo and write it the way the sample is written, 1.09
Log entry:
14.58
